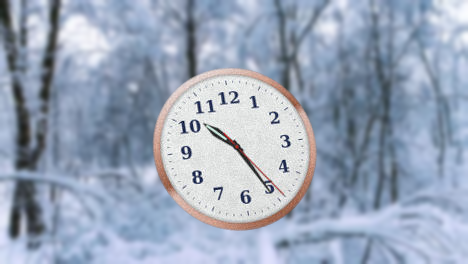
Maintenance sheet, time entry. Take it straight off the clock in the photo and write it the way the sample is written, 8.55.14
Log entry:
10.25.24
